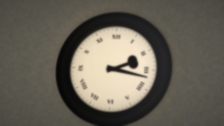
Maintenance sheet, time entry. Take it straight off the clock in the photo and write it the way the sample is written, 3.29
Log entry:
2.17
